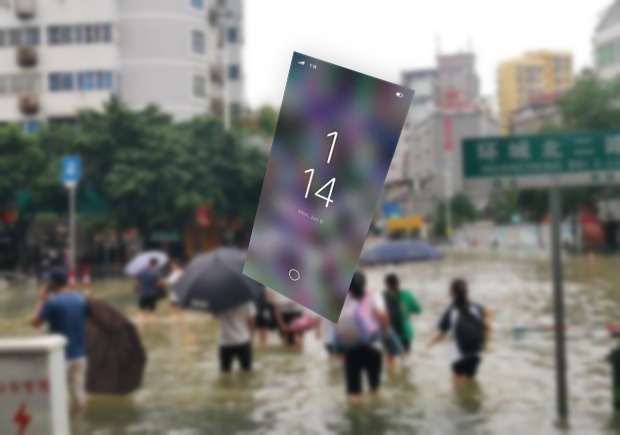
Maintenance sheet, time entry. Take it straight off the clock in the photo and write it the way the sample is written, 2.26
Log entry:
1.14
